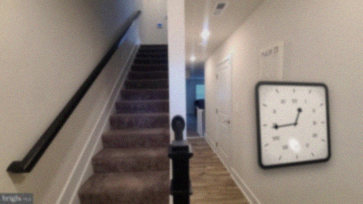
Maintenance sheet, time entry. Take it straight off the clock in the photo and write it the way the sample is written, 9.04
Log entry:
12.44
